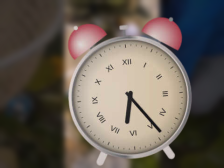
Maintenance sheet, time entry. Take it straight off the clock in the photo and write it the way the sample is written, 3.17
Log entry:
6.24
